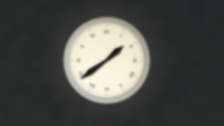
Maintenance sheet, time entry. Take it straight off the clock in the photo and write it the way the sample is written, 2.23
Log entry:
1.39
